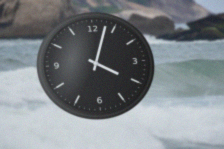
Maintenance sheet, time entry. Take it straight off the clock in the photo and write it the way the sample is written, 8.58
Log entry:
4.03
